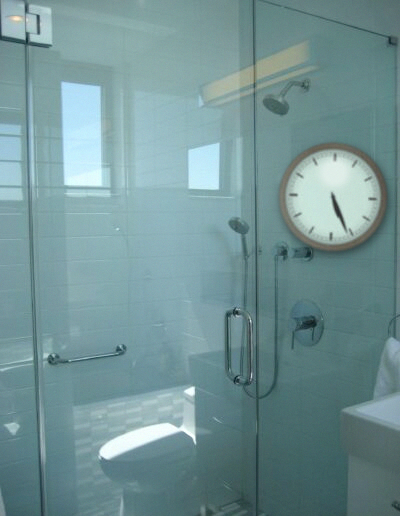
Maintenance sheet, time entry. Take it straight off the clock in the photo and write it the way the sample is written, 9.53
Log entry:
5.26
